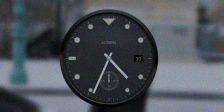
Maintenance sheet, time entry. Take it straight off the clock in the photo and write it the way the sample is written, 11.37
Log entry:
4.34
